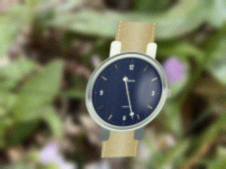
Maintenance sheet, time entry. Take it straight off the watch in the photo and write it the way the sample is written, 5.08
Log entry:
11.27
